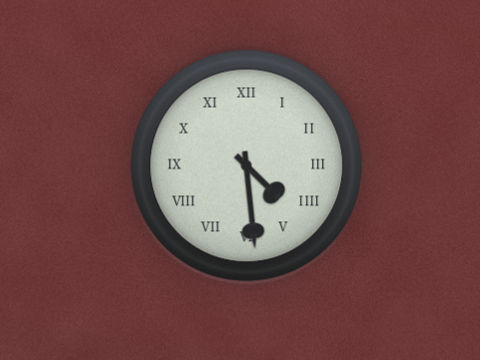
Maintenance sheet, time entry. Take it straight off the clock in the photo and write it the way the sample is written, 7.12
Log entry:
4.29
